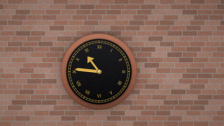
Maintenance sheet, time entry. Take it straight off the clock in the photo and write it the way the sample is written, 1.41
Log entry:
10.46
